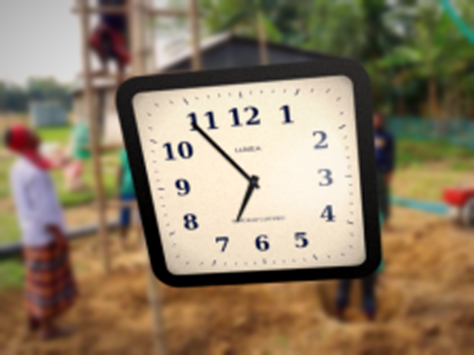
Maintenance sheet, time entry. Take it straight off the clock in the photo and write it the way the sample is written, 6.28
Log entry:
6.54
